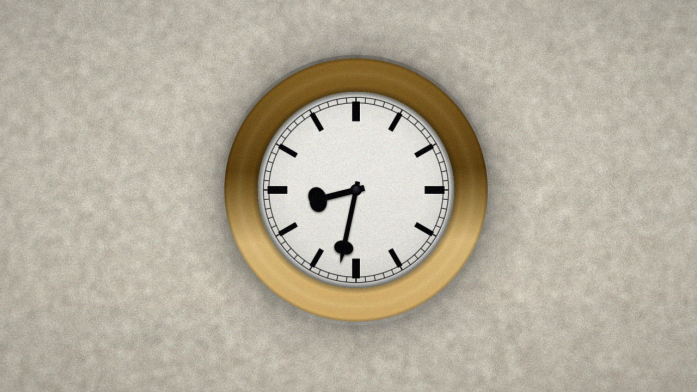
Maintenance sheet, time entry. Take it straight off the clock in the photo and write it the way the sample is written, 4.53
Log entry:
8.32
